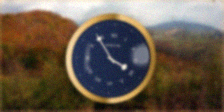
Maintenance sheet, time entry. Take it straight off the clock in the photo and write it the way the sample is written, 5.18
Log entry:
3.54
